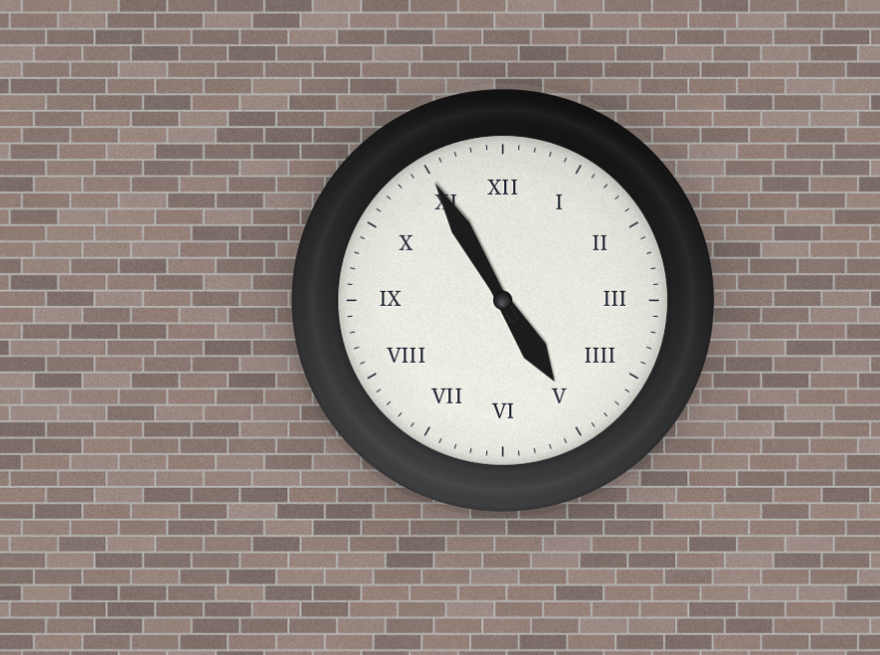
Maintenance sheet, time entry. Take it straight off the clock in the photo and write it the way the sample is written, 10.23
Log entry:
4.55
